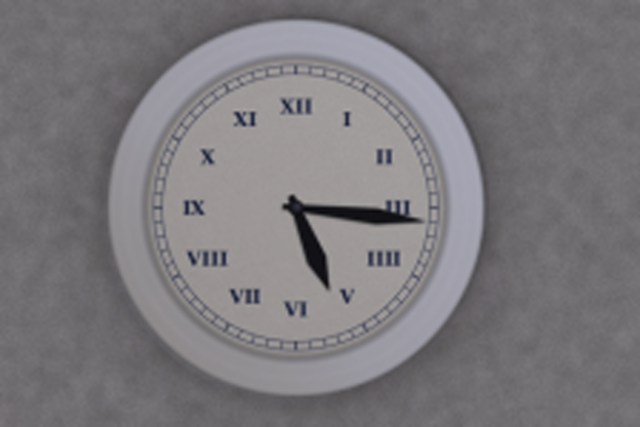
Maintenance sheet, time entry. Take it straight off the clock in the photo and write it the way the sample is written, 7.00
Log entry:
5.16
